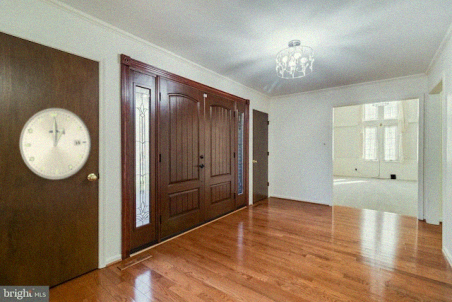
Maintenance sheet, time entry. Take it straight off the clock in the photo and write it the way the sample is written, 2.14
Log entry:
1.00
